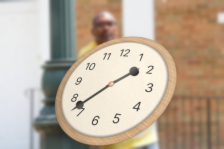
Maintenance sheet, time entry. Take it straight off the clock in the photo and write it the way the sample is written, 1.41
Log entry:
1.37
